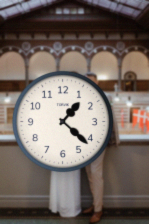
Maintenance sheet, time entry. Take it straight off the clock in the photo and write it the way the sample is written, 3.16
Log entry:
1.22
